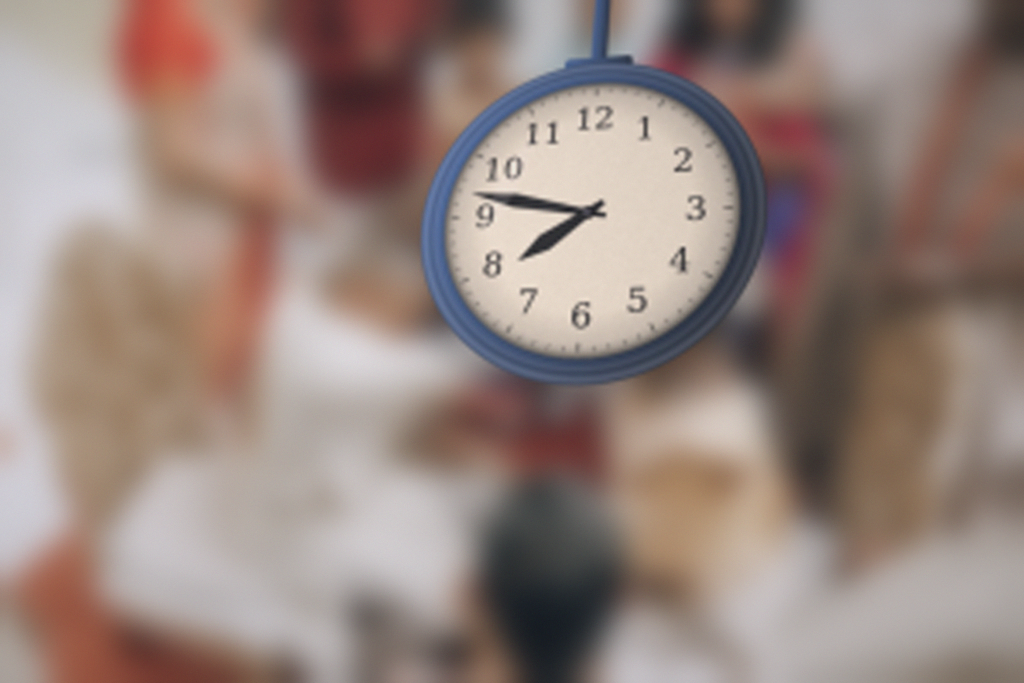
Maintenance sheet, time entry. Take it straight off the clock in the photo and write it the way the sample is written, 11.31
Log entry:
7.47
